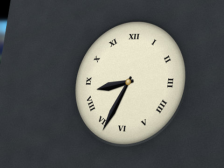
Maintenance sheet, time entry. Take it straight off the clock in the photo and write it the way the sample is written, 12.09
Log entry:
8.34
